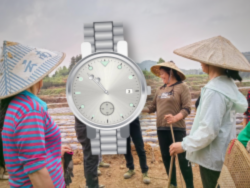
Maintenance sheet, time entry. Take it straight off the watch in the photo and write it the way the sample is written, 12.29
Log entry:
10.53
